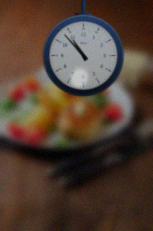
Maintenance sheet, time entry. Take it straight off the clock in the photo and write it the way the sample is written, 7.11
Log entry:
10.53
